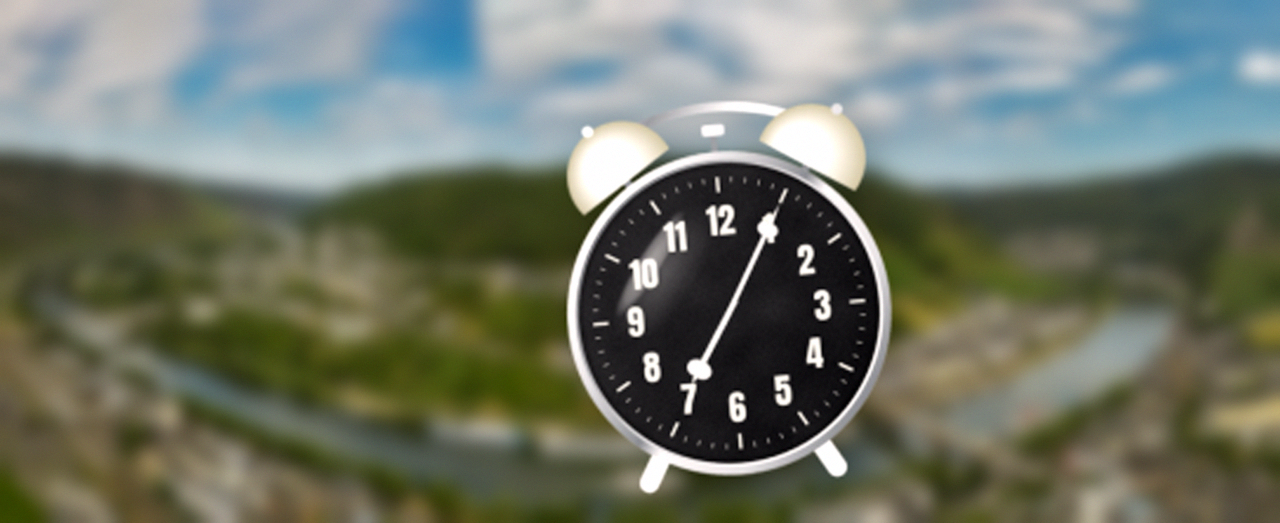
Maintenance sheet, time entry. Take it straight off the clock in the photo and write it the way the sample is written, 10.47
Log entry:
7.05
